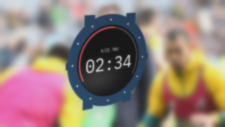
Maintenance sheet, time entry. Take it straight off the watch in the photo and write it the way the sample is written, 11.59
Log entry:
2.34
